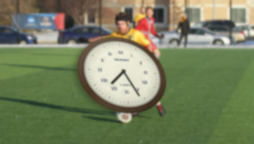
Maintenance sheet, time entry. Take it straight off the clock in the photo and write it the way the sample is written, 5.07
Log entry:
7.26
